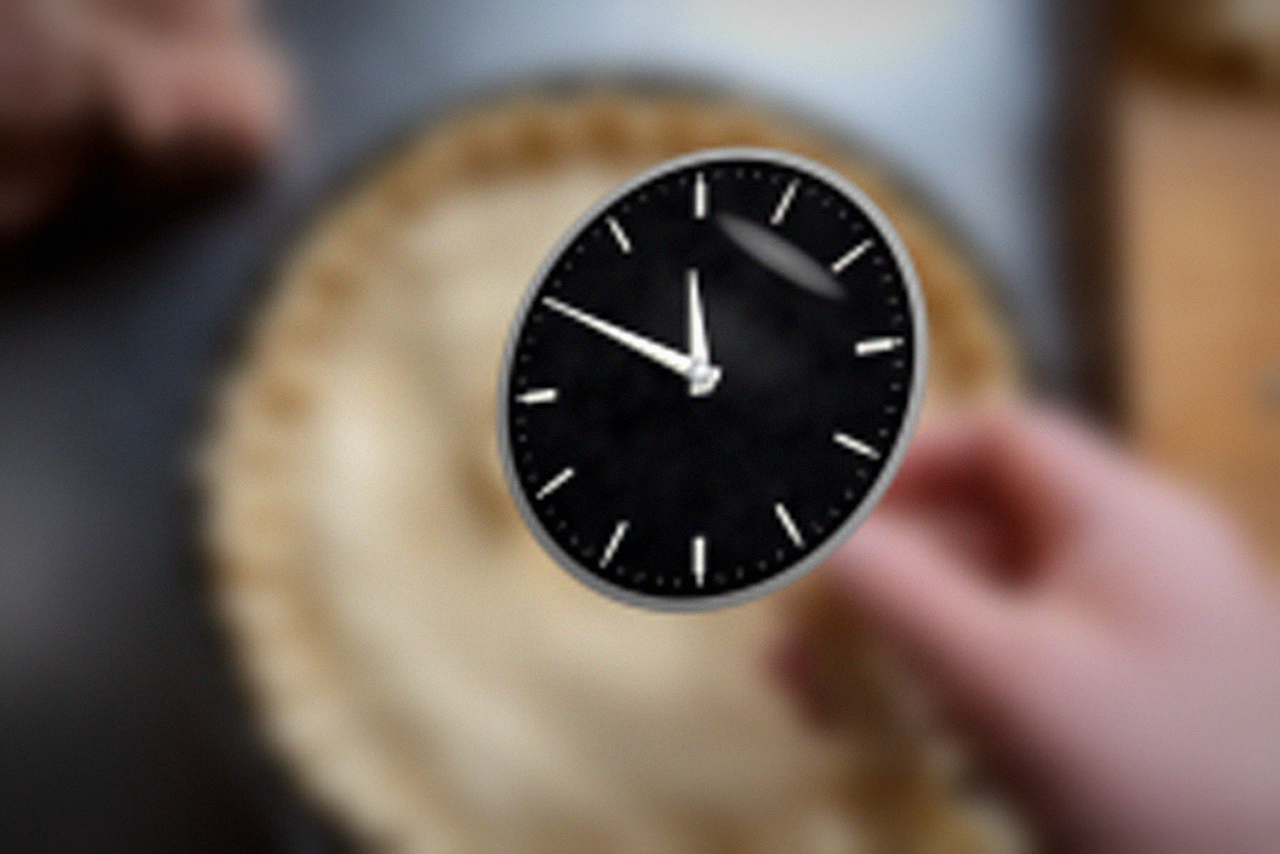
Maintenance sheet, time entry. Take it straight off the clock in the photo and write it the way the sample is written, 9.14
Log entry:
11.50
